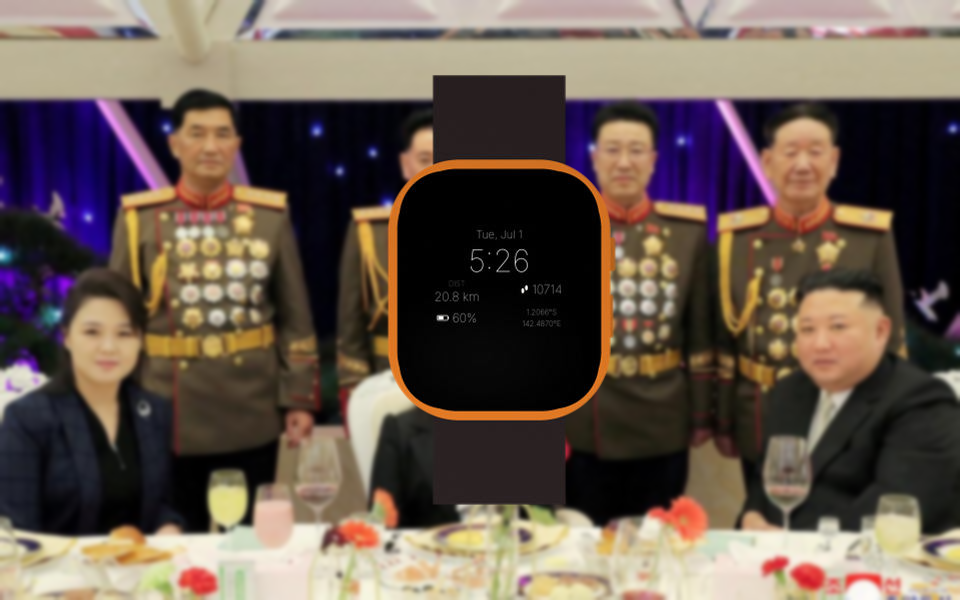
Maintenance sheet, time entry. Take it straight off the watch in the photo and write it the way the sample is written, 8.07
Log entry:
5.26
